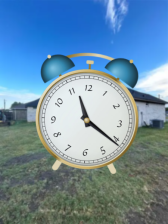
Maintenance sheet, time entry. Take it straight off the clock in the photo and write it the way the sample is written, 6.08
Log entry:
11.21
